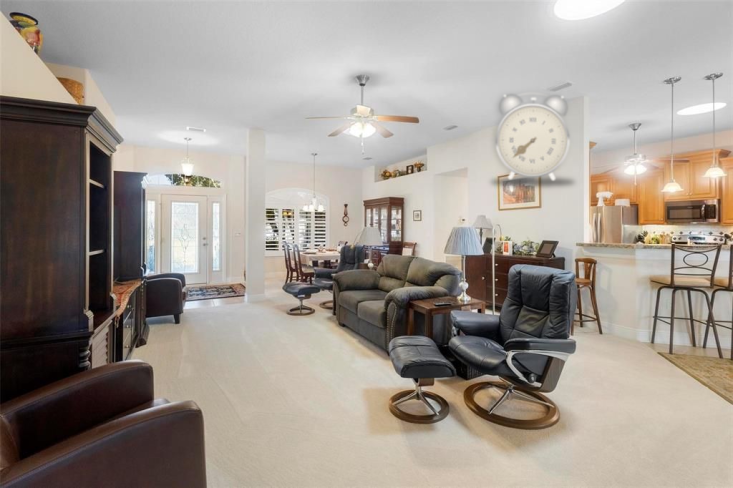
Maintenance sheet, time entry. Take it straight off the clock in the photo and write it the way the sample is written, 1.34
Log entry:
7.38
